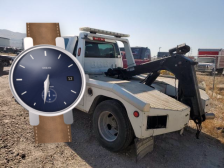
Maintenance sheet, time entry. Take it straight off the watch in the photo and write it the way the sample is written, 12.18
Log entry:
6.32
